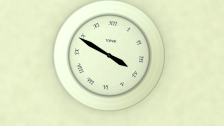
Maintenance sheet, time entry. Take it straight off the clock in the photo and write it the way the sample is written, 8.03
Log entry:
3.49
